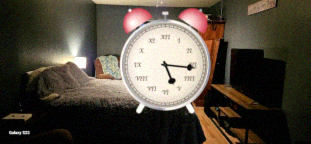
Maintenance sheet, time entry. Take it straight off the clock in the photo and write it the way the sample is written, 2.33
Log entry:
5.16
